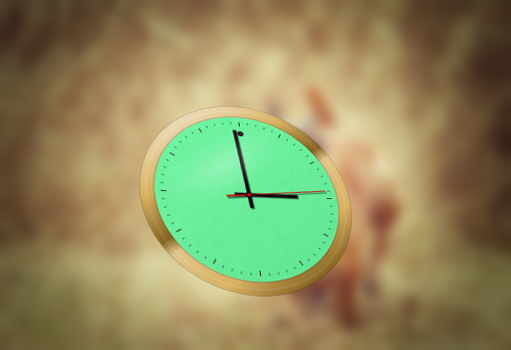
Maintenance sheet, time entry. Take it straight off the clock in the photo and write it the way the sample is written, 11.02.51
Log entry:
2.59.14
